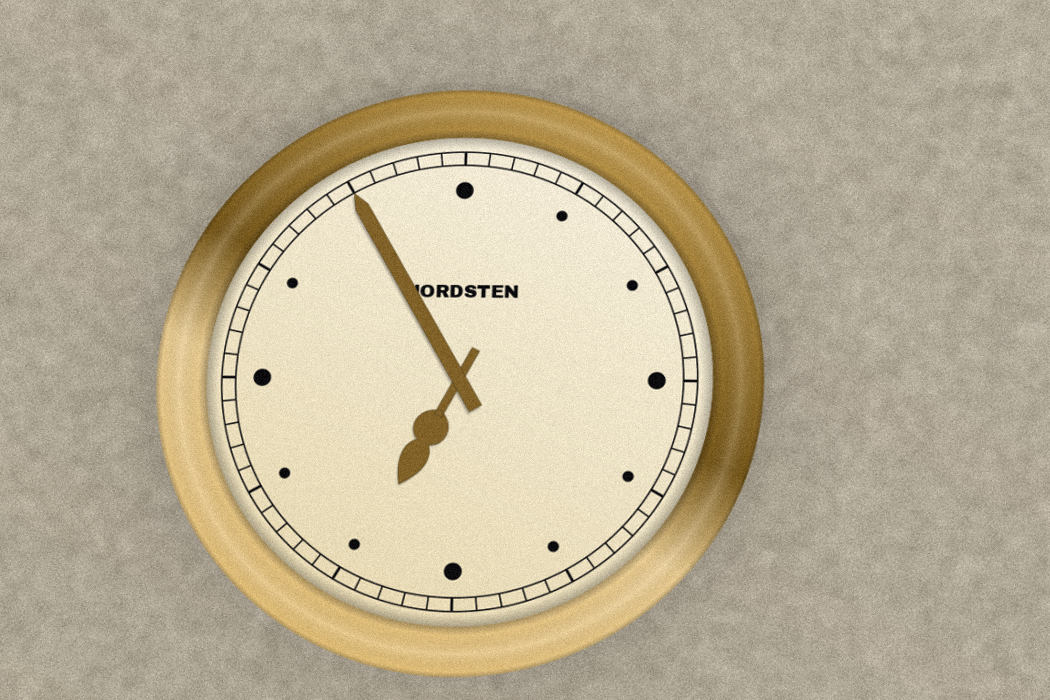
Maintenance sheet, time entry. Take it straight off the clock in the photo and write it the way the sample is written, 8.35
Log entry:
6.55
